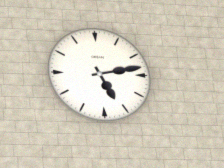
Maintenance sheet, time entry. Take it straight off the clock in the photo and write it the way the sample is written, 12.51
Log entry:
5.13
